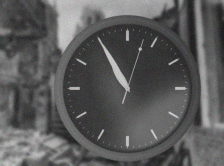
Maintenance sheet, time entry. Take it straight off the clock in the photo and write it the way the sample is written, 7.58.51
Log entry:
10.55.03
